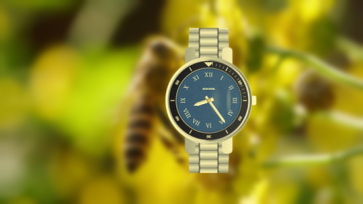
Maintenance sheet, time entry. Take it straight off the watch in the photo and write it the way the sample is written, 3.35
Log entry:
8.24
